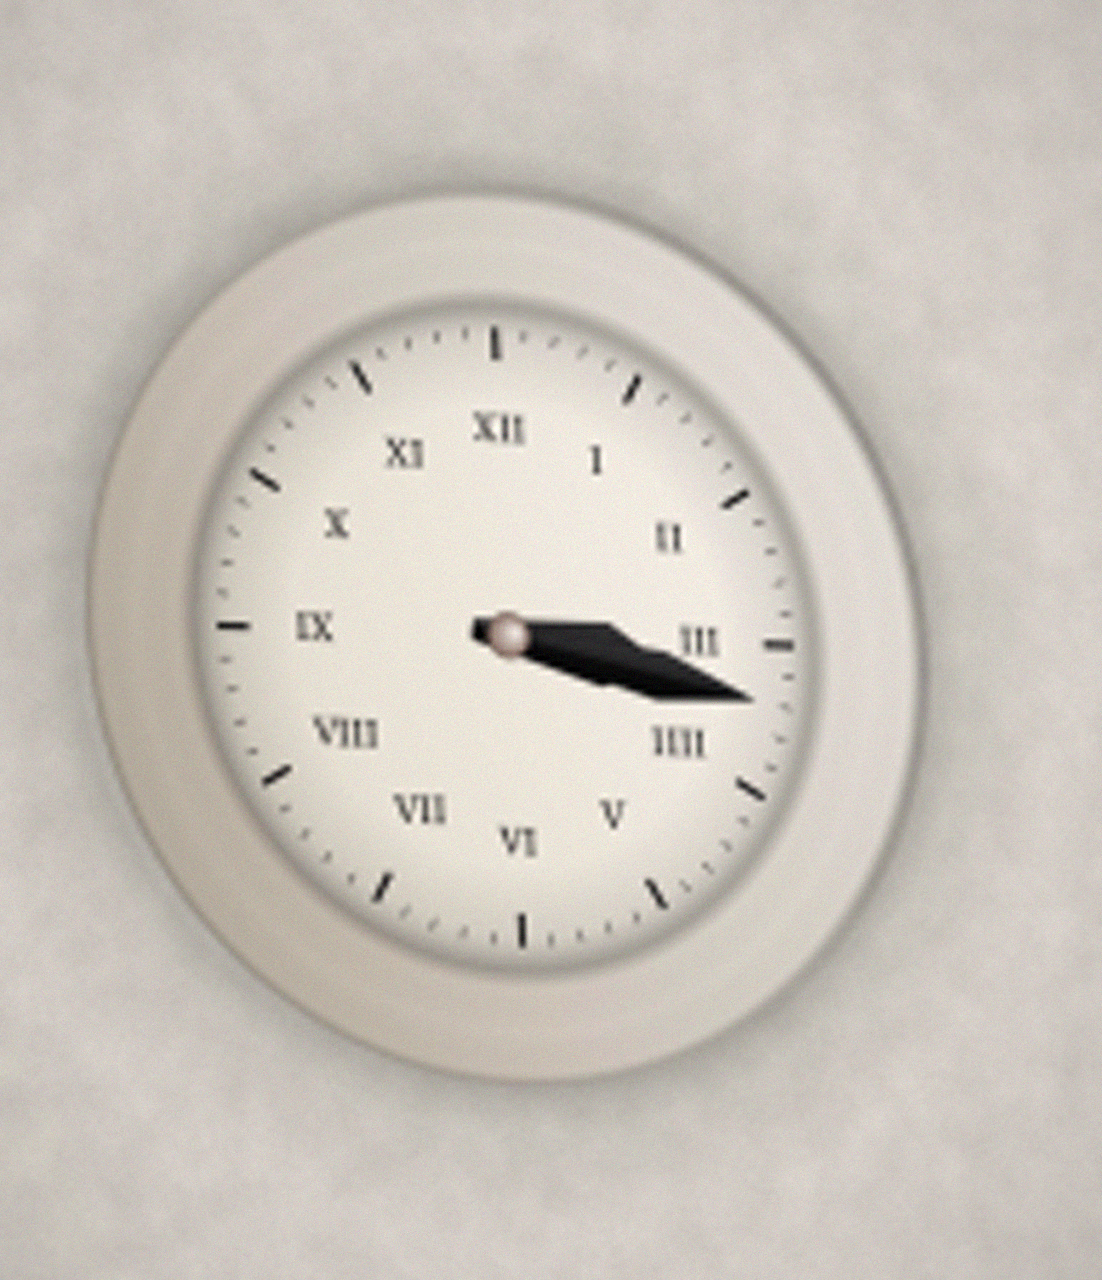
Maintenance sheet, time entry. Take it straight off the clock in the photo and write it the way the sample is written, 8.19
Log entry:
3.17
